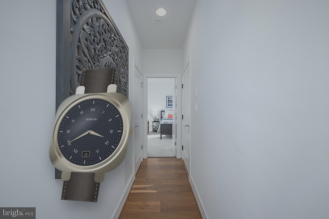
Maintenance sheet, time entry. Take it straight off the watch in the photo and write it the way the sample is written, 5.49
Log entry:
3.40
